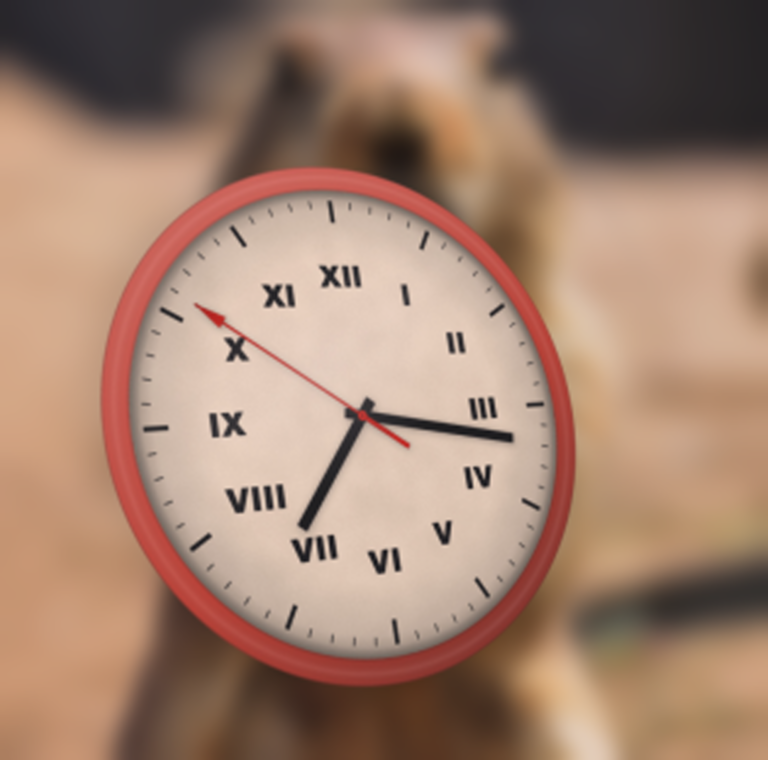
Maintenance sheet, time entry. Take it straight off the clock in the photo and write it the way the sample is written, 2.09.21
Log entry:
7.16.51
